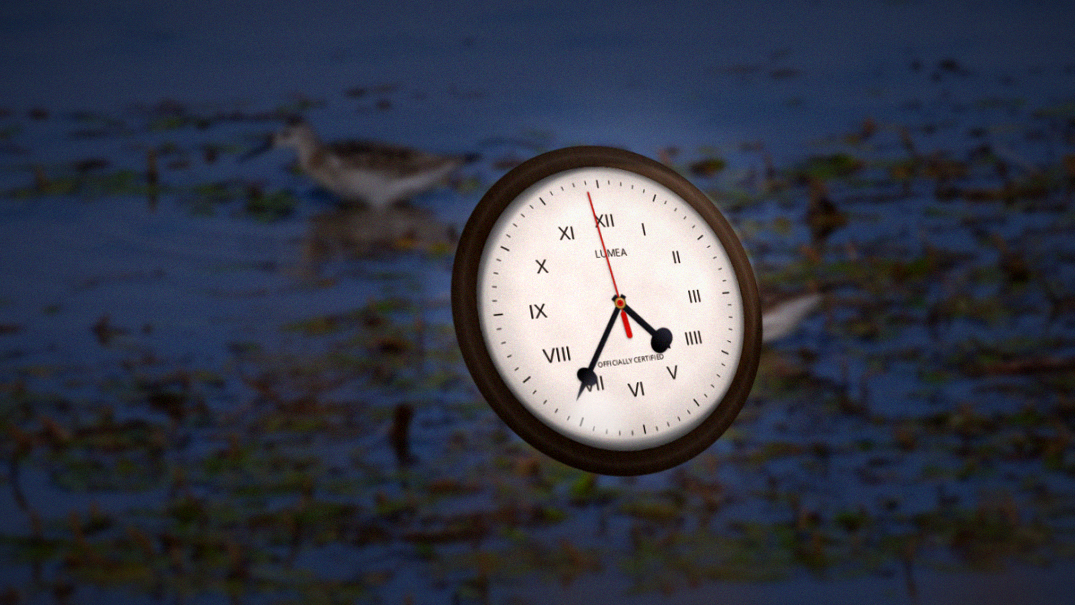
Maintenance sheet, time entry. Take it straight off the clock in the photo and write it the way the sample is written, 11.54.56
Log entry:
4.35.59
